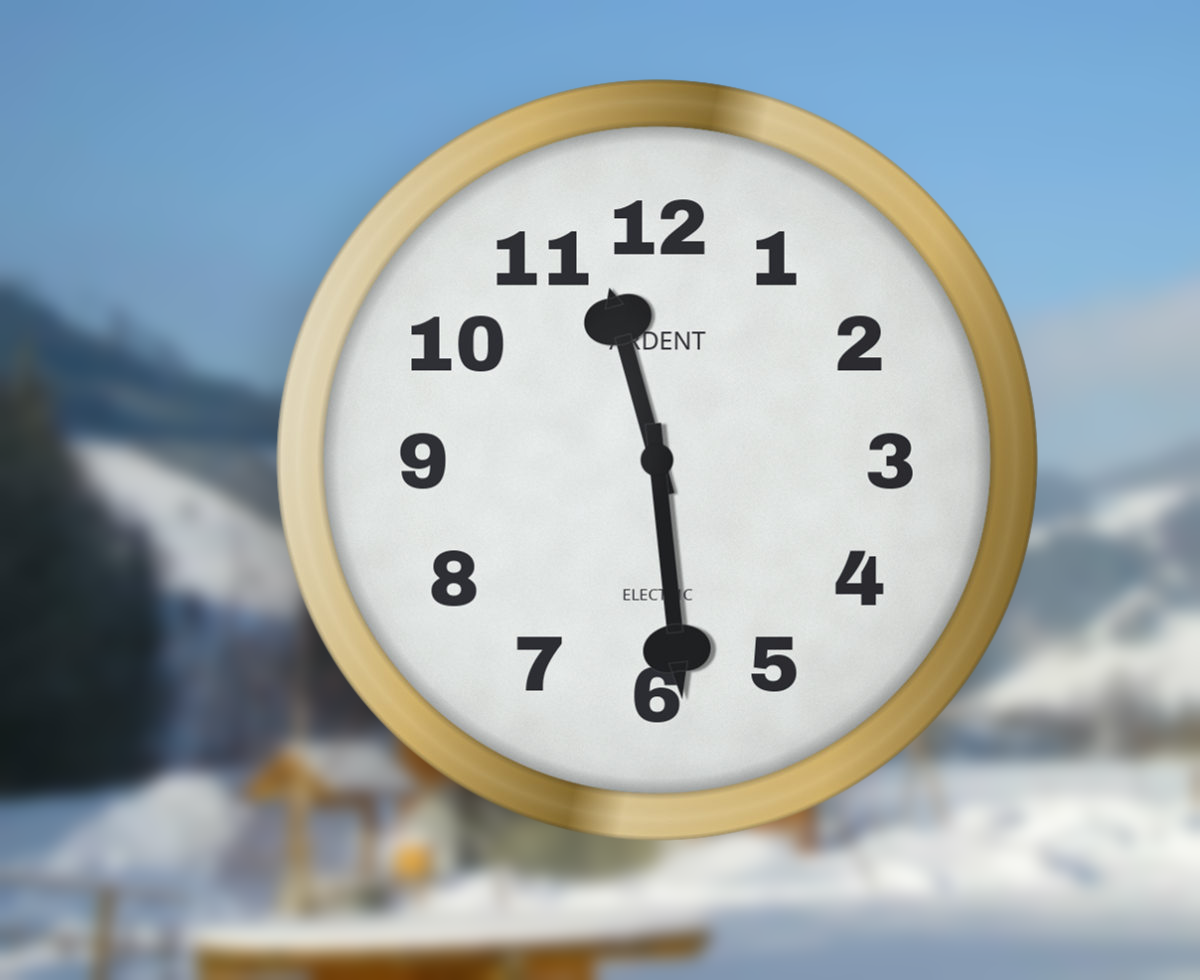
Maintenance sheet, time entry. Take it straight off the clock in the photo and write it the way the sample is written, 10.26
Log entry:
11.29
